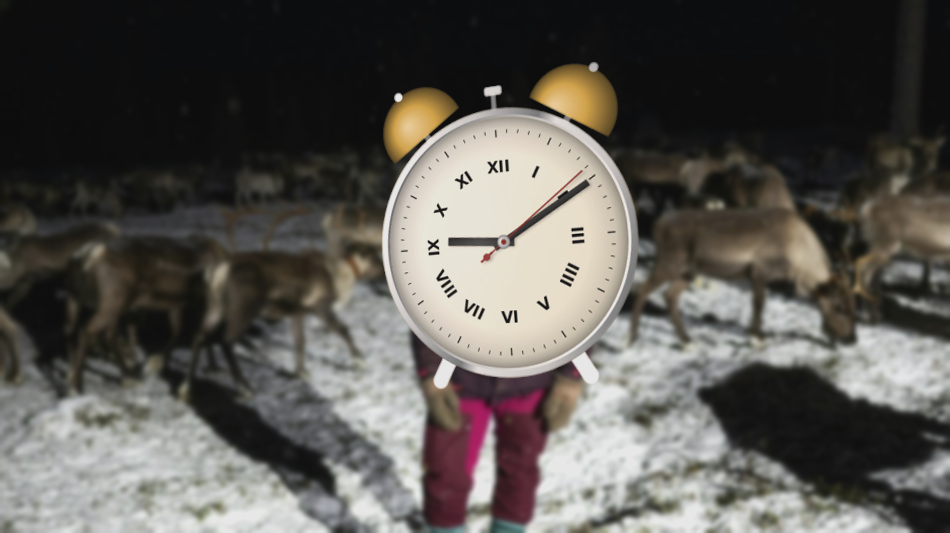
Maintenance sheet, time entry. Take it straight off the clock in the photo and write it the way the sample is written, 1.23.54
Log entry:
9.10.09
